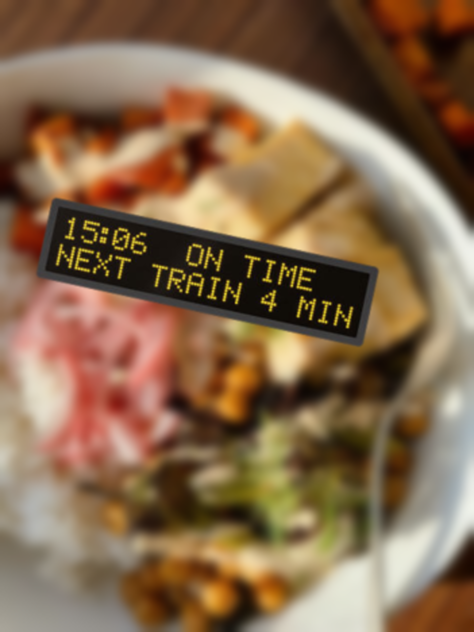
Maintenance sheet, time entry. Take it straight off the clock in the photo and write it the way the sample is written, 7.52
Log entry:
15.06
